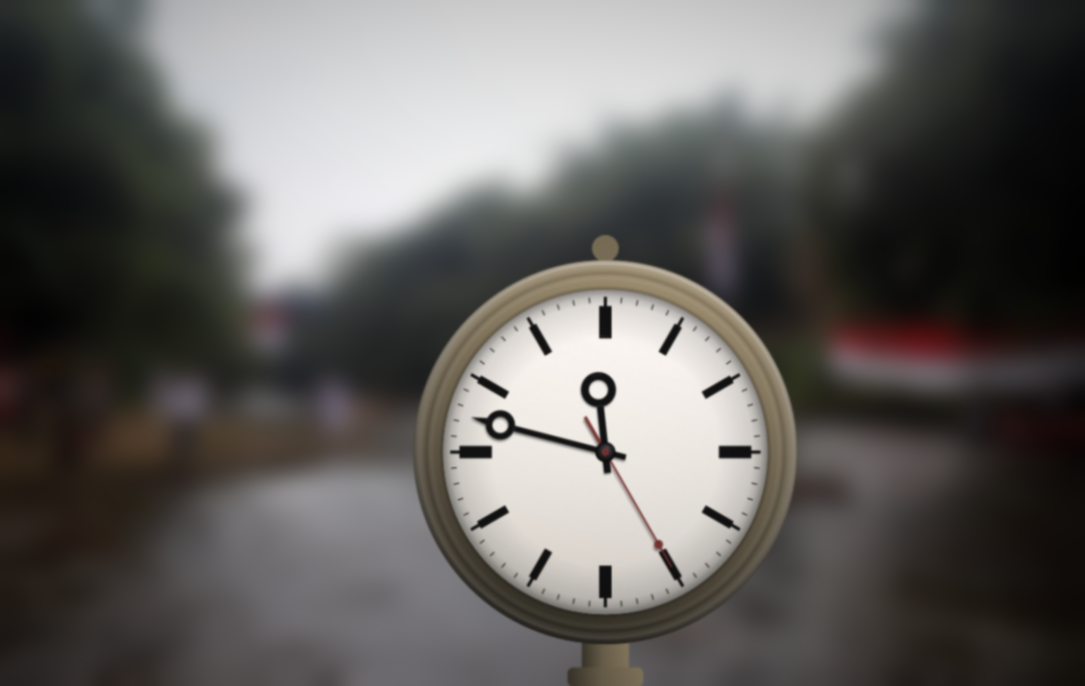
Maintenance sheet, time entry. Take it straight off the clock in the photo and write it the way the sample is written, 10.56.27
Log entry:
11.47.25
